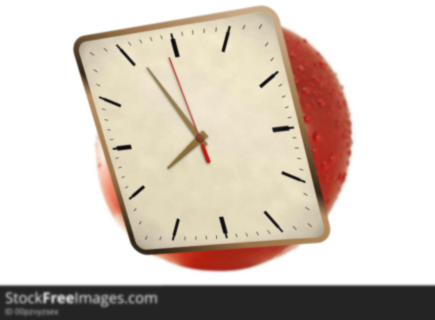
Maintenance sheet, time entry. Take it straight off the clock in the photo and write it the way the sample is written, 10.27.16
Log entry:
7.55.59
